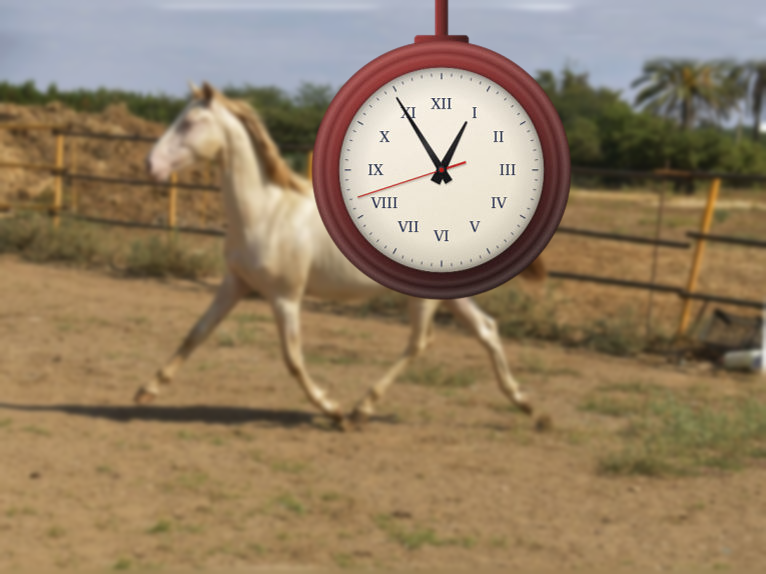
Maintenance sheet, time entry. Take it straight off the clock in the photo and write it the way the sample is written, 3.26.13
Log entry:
12.54.42
